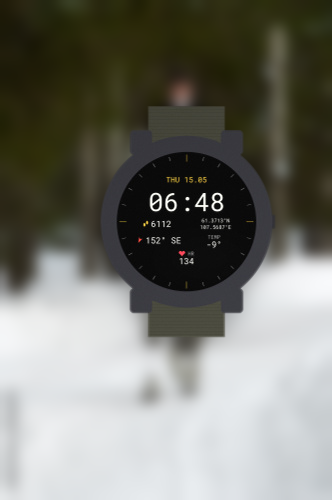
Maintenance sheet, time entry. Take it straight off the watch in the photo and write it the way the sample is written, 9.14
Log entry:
6.48
